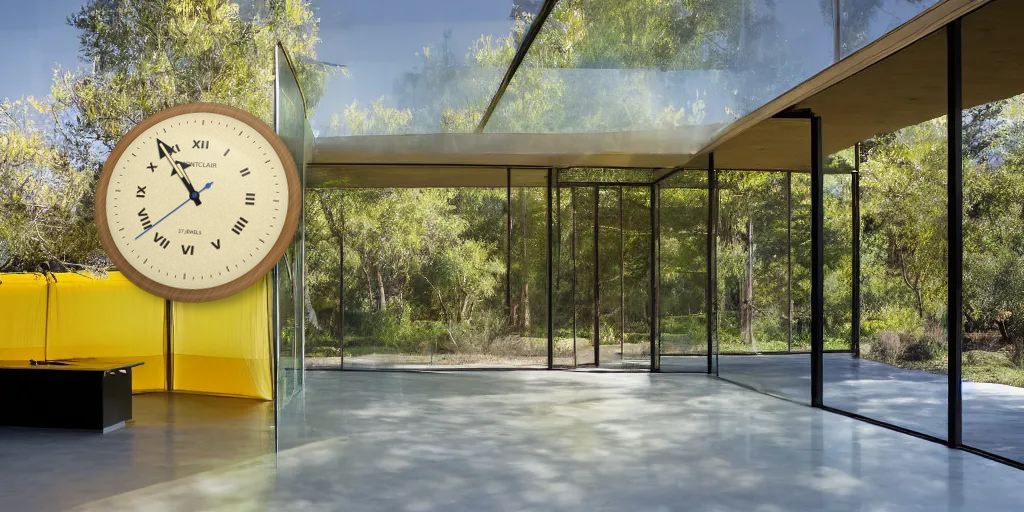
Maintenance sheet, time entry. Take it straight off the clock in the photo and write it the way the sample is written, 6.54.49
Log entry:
10.53.38
